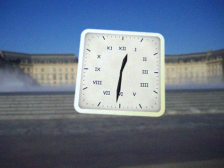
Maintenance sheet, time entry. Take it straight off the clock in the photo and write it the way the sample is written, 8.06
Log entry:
12.31
